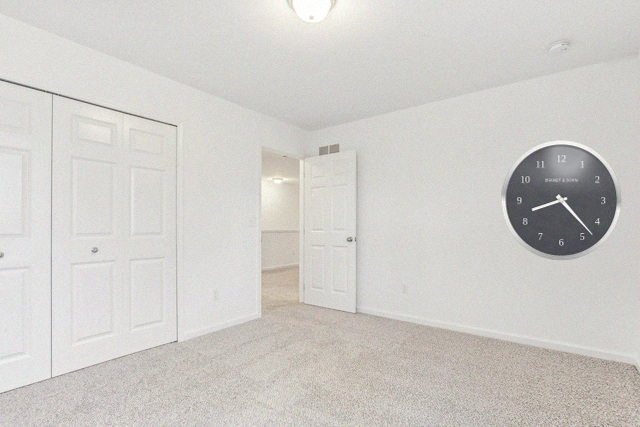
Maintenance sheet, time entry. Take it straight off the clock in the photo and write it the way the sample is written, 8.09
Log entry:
8.23
